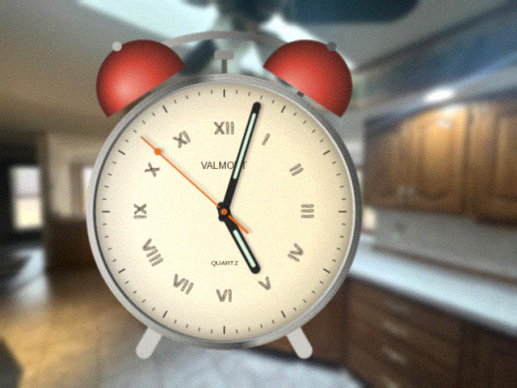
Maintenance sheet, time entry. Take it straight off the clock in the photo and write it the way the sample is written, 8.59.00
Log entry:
5.02.52
